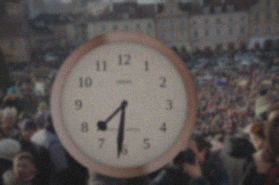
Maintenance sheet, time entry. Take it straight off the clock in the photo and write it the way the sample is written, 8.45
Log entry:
7.31
